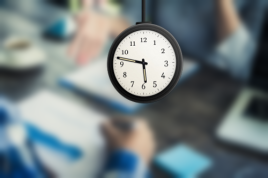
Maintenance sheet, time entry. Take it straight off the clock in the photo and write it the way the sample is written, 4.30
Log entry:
5.47
